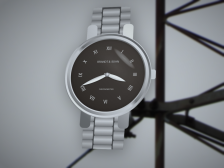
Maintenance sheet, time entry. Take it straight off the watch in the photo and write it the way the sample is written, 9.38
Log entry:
3.41
